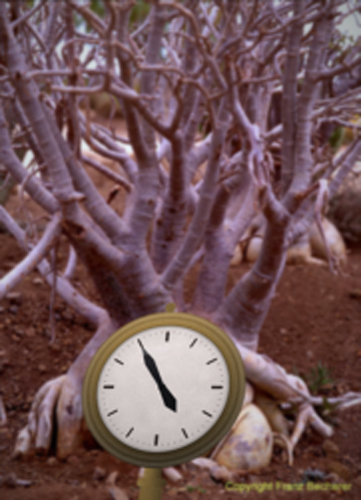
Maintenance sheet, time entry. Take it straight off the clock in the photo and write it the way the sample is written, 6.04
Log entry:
4.55
